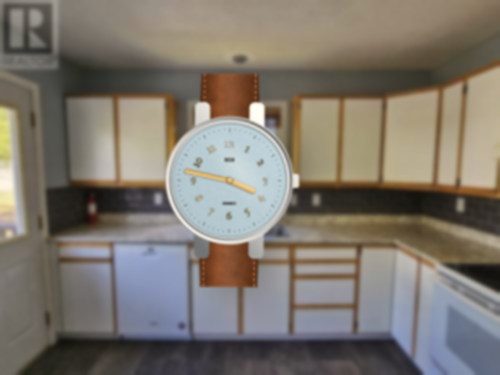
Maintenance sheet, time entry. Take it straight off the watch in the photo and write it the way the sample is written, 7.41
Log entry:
3.47
